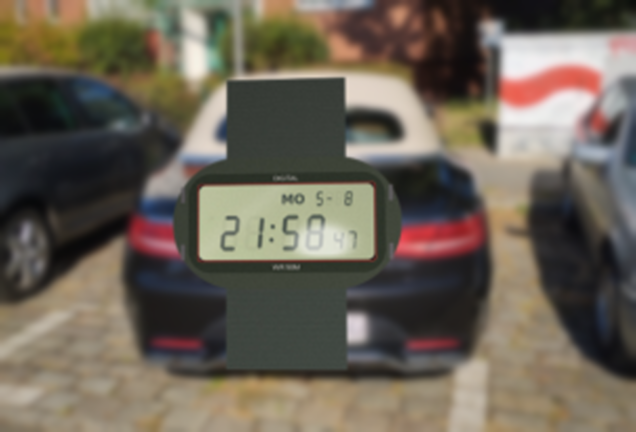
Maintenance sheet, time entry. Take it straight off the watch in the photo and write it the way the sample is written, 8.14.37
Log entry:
21.58.47
